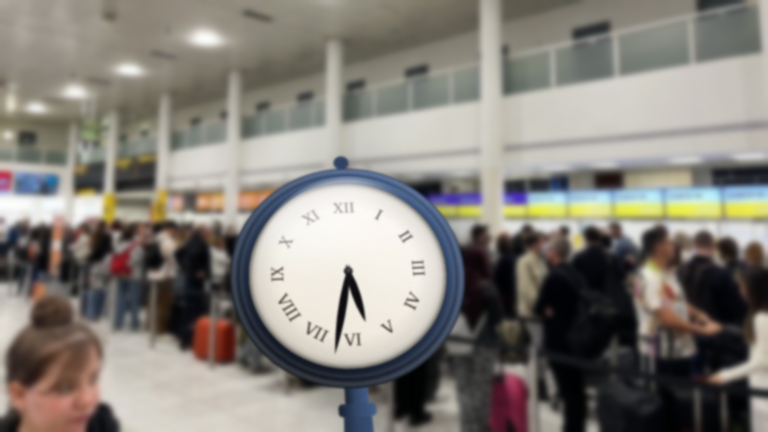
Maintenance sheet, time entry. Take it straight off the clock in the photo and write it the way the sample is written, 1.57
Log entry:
5.32
